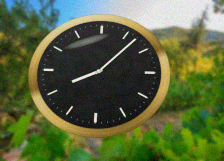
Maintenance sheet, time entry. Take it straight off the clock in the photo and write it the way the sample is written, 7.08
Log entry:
8.07
